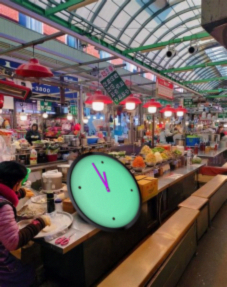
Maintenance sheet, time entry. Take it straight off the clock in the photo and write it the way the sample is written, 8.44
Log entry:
11.56
